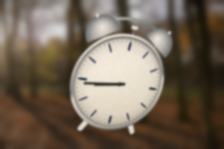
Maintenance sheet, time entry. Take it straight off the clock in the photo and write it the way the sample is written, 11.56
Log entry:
8.44
